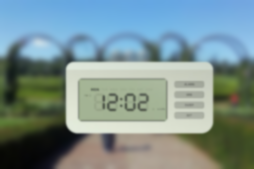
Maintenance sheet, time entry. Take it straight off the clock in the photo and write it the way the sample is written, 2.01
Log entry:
12.02
